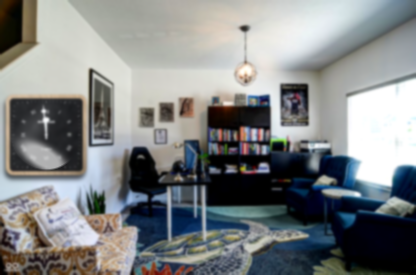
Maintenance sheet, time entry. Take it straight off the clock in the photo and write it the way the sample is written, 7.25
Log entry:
11.59
